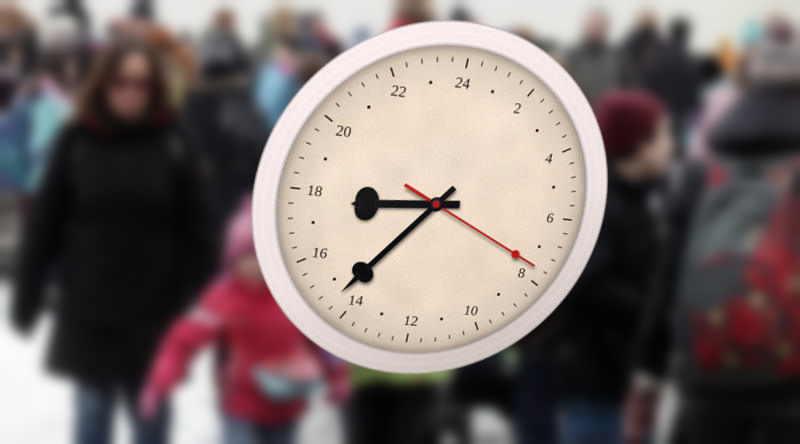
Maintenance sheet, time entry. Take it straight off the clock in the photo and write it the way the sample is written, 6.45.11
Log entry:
17.36.19
